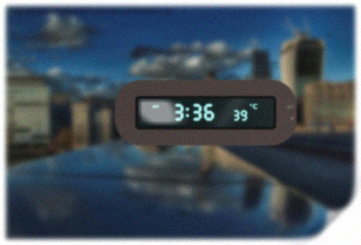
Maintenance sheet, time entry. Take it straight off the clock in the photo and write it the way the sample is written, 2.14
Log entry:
3.36
